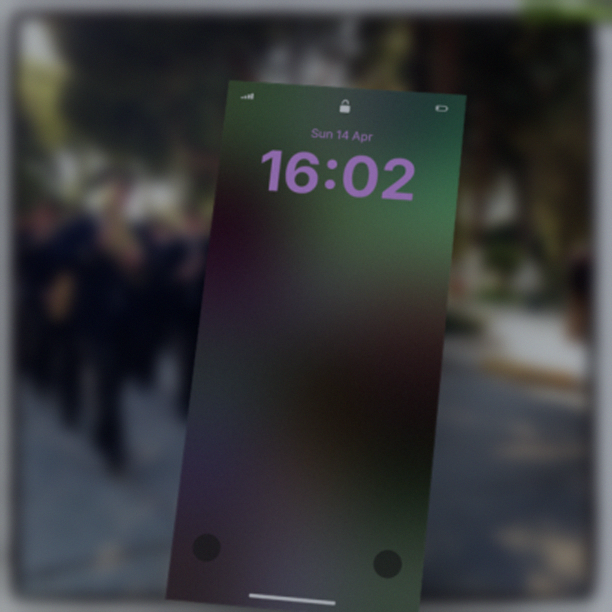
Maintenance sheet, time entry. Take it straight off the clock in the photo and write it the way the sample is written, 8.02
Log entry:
16.02
